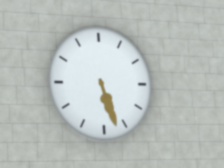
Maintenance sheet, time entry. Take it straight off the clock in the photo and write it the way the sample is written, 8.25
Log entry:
5.27
